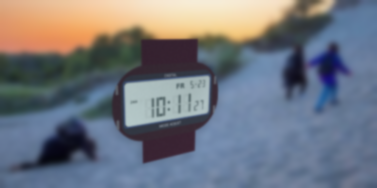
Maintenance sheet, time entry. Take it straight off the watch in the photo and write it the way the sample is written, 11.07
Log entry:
10.11
